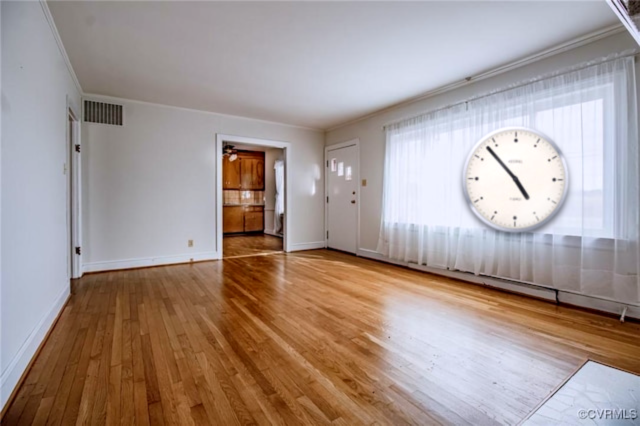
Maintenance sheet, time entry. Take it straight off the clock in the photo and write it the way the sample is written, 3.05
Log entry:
4.53
